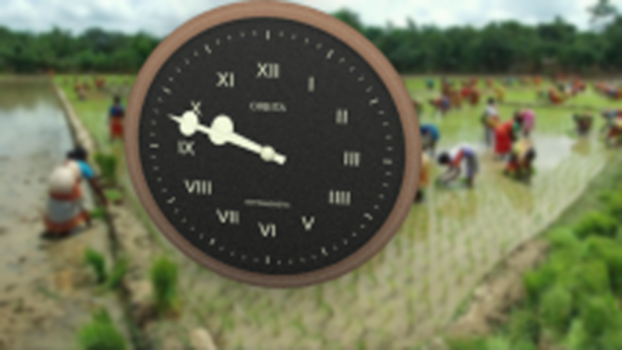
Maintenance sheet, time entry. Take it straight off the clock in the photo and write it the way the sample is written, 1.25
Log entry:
9.48
